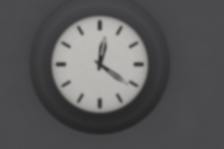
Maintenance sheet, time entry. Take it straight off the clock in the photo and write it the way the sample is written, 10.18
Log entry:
12.21
